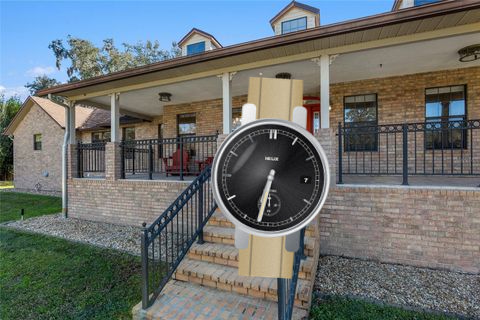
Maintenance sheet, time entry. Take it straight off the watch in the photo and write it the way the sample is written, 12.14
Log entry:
6.32
